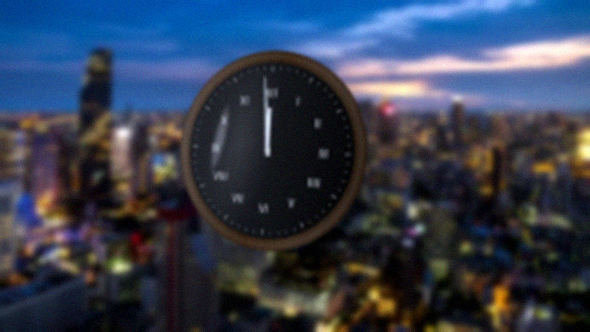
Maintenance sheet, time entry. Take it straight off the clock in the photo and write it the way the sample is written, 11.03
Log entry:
11.59
